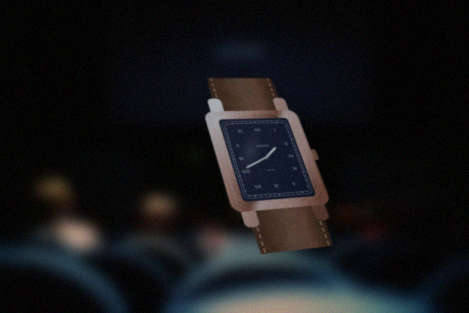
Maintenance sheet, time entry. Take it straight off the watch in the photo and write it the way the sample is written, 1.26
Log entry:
1.41
